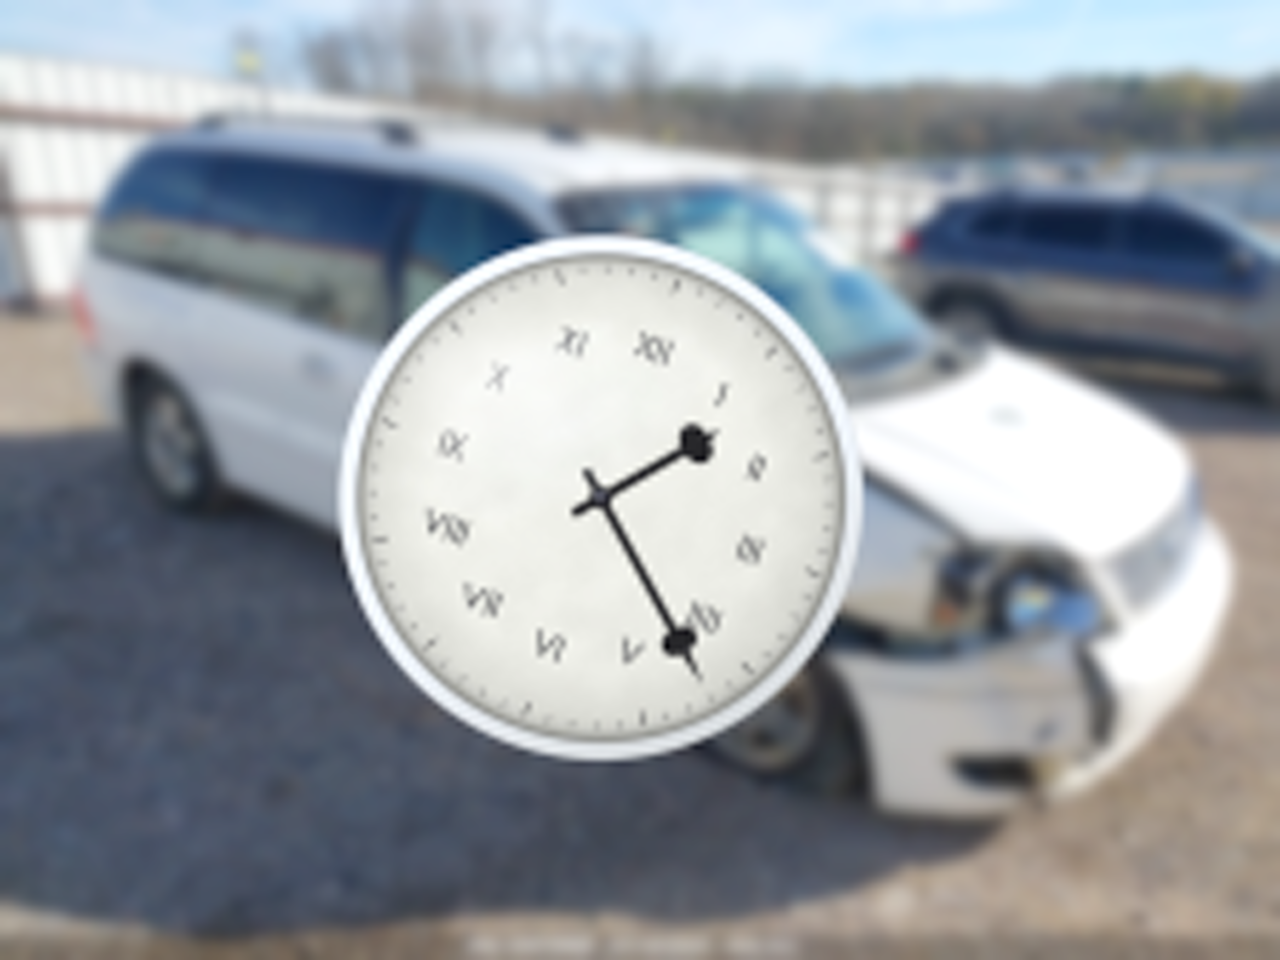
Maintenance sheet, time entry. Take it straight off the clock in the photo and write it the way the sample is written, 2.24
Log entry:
1.22
